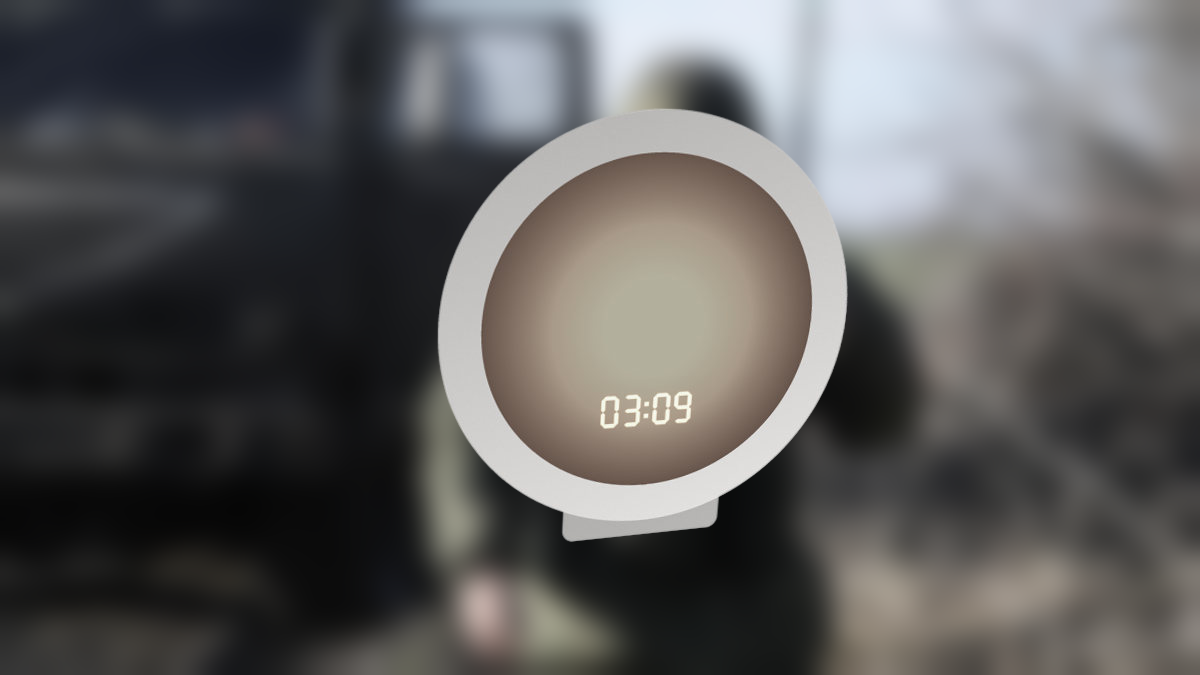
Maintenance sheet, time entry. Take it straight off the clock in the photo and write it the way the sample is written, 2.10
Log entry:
3.09
